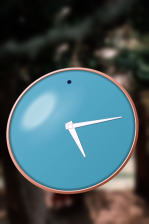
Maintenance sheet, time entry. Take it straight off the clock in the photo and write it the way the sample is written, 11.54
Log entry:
5.14
